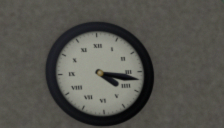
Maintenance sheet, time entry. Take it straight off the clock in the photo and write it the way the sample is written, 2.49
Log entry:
4.17
